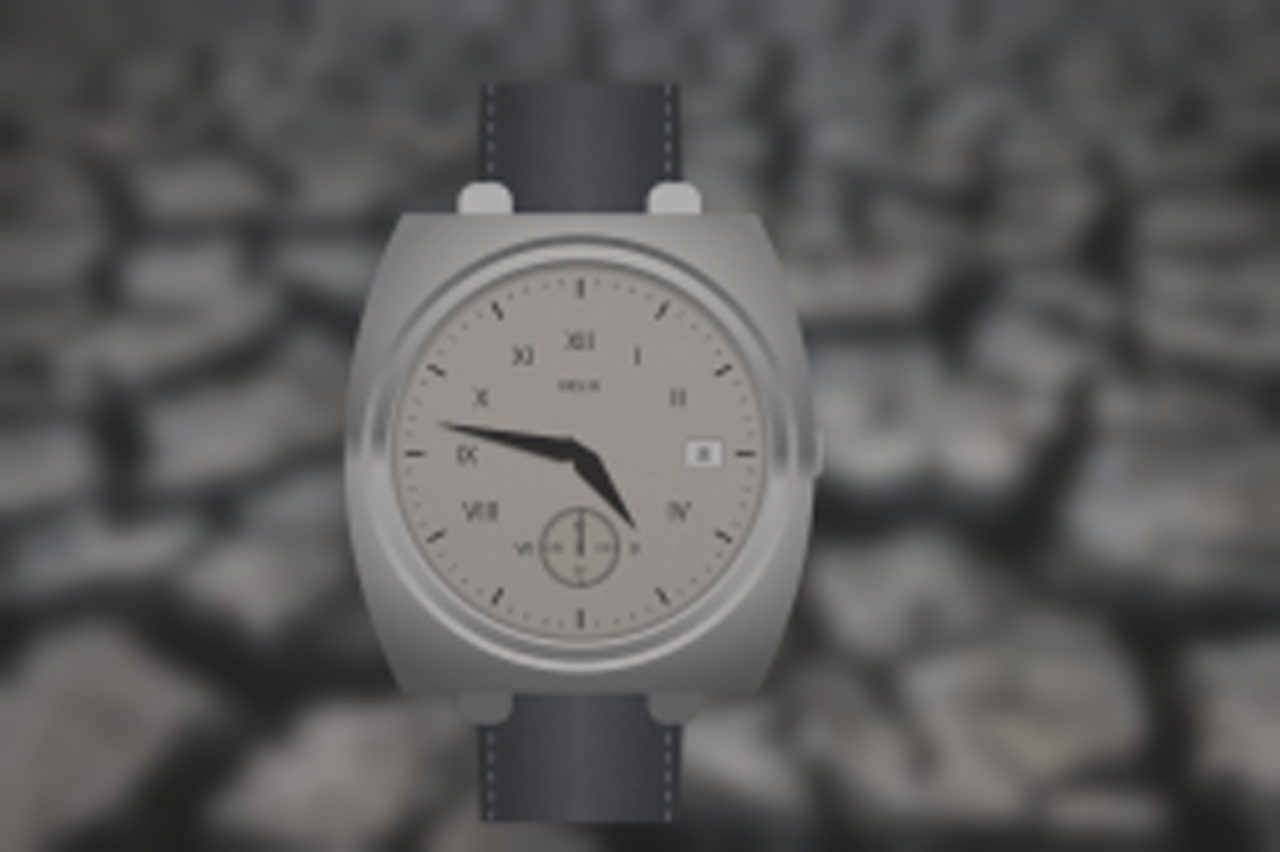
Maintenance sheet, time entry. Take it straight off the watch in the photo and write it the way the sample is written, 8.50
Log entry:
4.47
